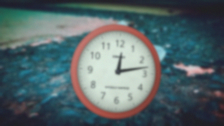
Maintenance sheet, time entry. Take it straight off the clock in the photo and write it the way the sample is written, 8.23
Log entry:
12.13
